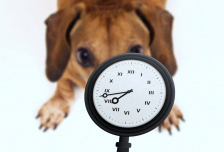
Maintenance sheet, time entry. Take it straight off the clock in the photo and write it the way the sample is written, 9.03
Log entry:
7.43
